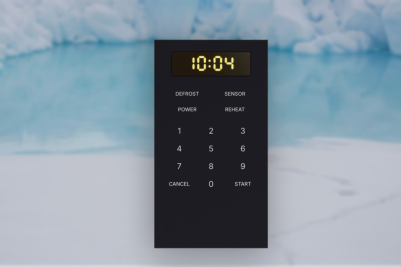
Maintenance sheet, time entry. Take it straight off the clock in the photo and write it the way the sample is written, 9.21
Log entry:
10.04
